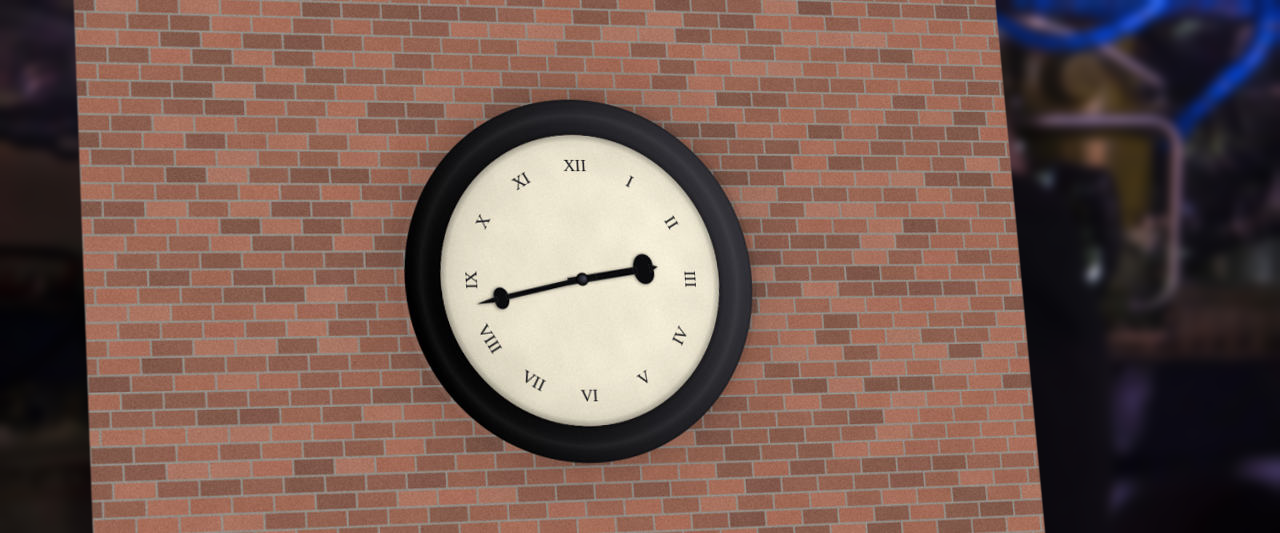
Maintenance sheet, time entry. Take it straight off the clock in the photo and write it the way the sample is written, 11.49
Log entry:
2.43
